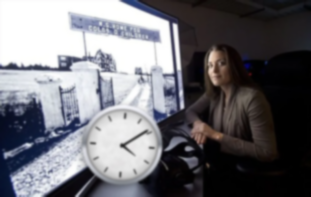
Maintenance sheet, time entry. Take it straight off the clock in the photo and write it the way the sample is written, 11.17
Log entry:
4.09
